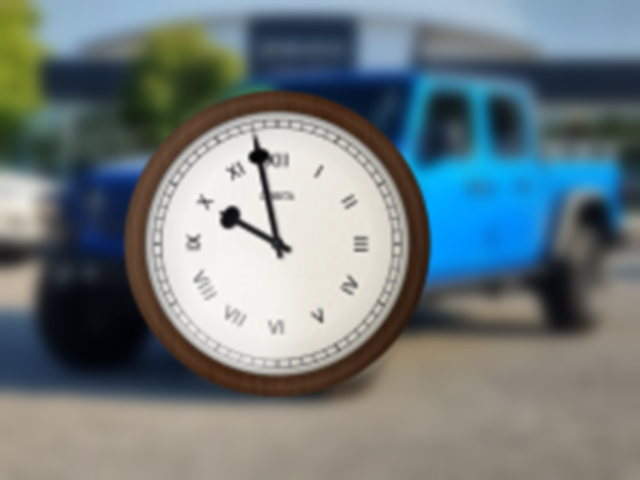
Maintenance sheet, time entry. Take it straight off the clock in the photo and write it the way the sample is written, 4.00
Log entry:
9.58
